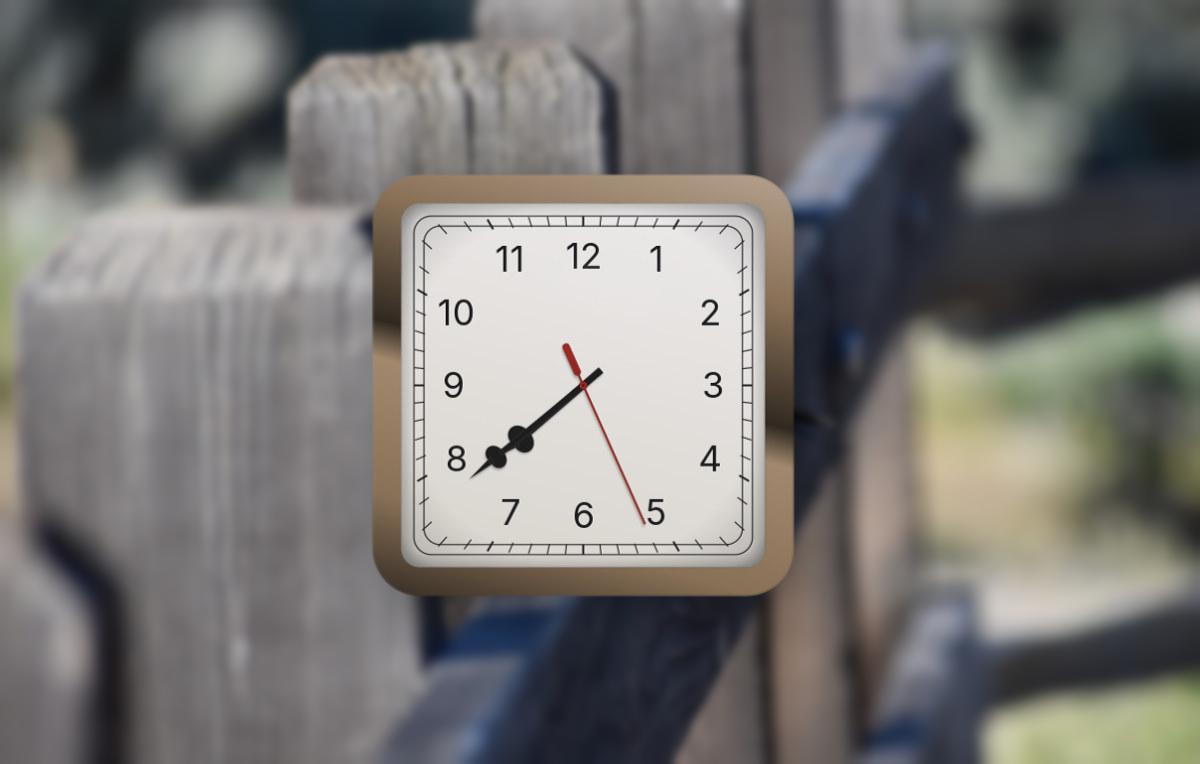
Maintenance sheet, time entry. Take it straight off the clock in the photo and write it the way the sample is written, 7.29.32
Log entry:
7.38.26
